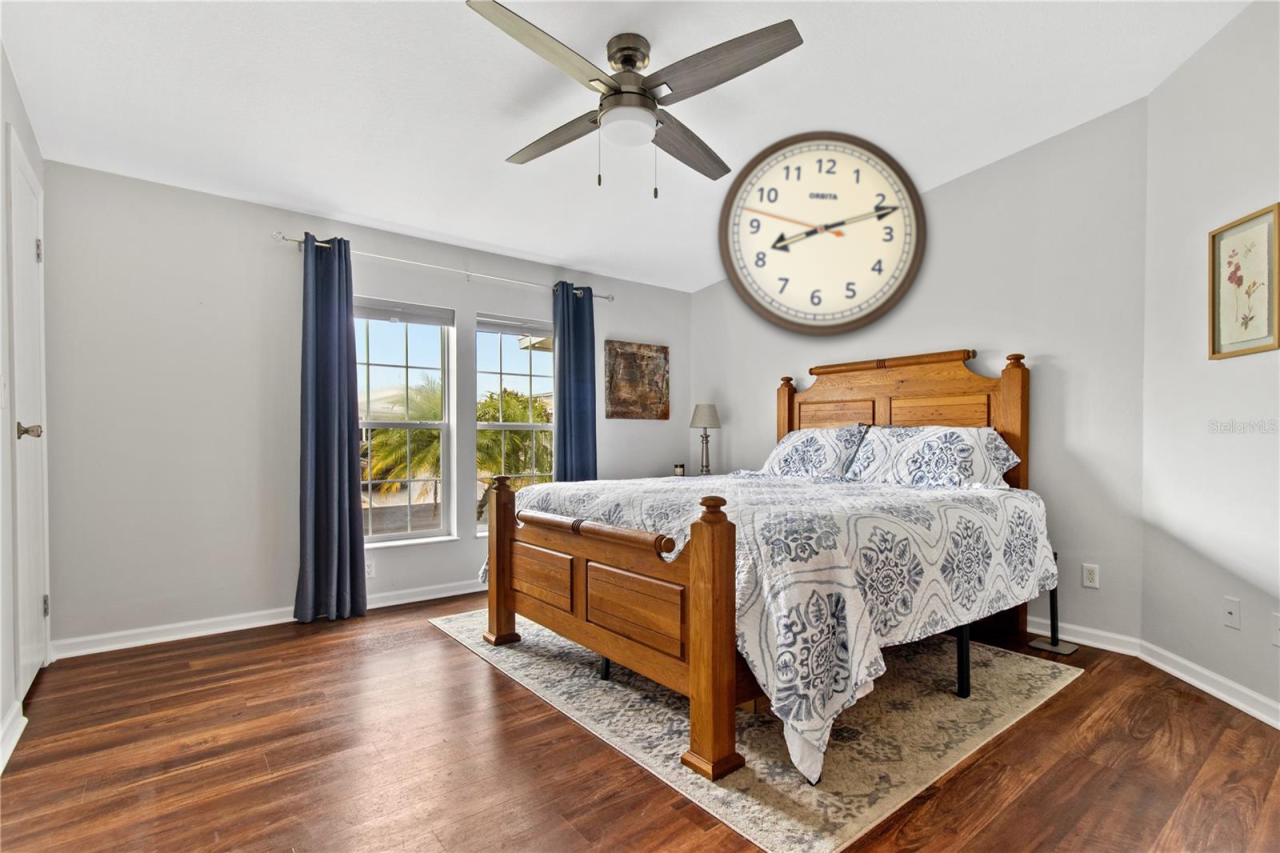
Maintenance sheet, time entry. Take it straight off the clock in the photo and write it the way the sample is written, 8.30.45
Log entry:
8.11.47
